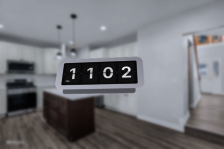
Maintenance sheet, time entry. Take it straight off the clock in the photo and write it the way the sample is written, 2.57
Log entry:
11.02
